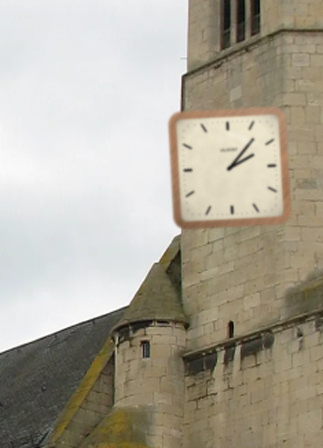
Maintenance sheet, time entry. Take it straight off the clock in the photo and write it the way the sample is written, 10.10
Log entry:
2.07
